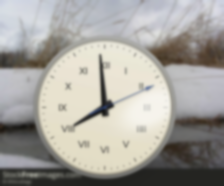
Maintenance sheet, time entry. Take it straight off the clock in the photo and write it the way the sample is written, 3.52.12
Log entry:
7.59.11
